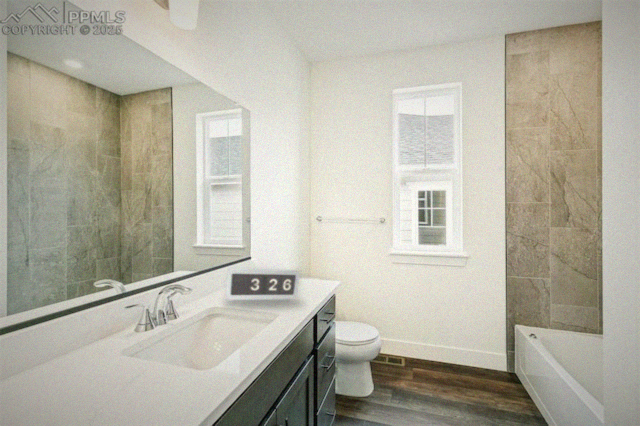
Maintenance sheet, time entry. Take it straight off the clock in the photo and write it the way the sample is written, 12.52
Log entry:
3.26
